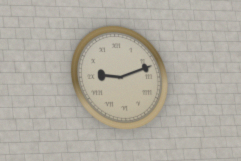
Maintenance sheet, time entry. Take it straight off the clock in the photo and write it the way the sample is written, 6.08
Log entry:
9.12
